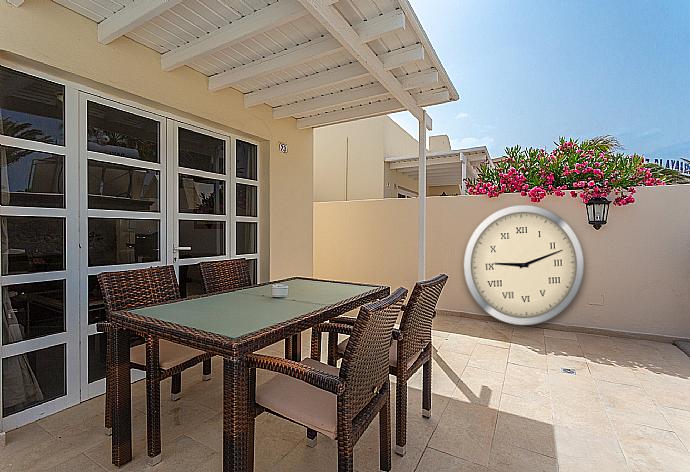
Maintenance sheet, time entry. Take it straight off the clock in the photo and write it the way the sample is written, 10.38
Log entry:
9.12
